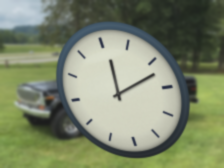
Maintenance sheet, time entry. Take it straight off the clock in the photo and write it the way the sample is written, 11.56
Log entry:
12.12
